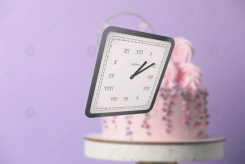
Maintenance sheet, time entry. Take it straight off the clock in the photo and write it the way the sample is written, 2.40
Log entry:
1.09
